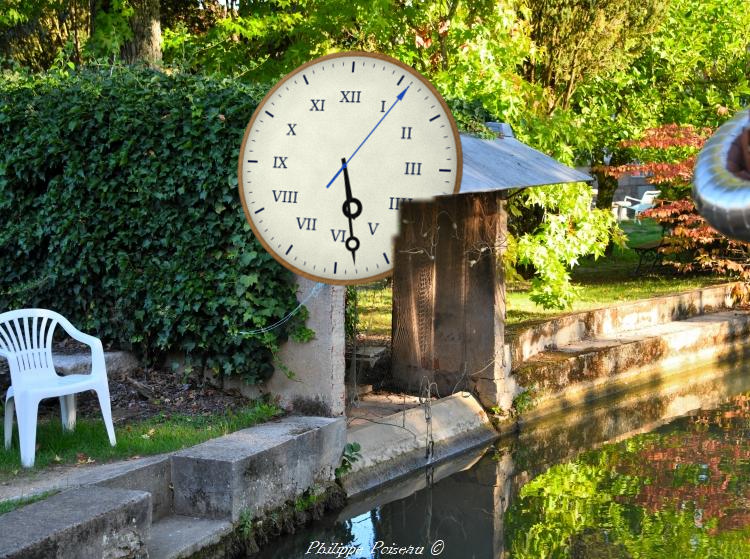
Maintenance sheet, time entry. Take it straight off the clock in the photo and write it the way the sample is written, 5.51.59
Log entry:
5.28.06
